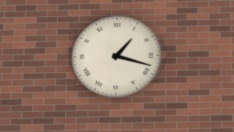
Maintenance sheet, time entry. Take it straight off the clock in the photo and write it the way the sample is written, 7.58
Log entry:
1.18
